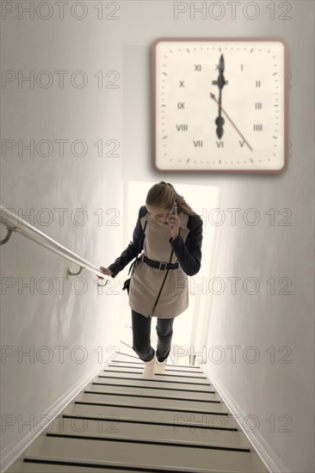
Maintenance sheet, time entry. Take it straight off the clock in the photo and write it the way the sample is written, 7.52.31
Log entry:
6.00.24
